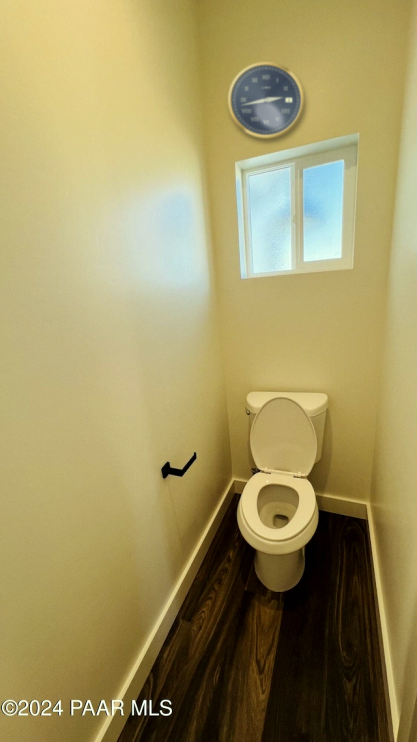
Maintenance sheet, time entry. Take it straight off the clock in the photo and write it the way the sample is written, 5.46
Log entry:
2.43
